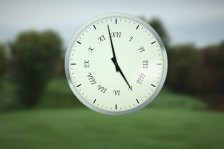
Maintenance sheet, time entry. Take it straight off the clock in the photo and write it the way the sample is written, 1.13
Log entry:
4.58
